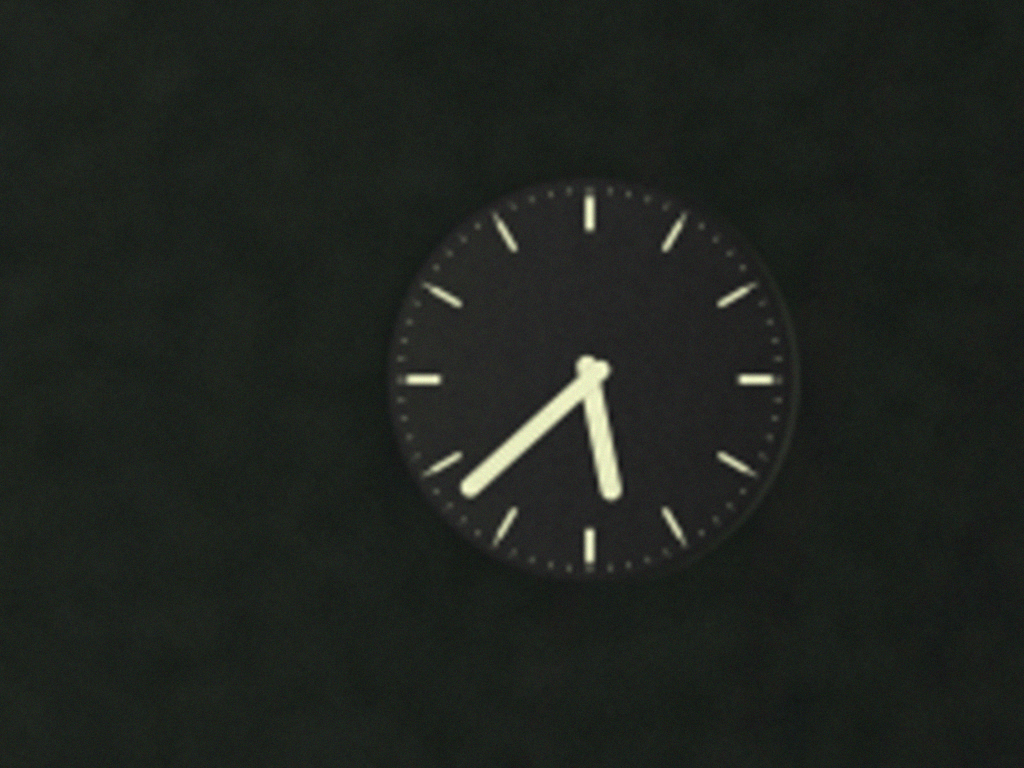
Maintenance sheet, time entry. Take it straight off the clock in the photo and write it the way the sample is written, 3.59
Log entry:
5.38
